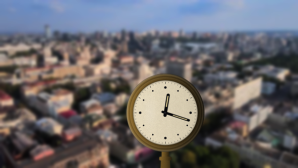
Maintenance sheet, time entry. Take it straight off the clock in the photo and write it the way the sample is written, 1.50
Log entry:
12.18
